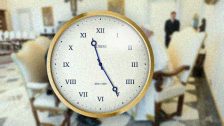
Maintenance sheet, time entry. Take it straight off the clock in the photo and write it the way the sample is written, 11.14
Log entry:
11.25
